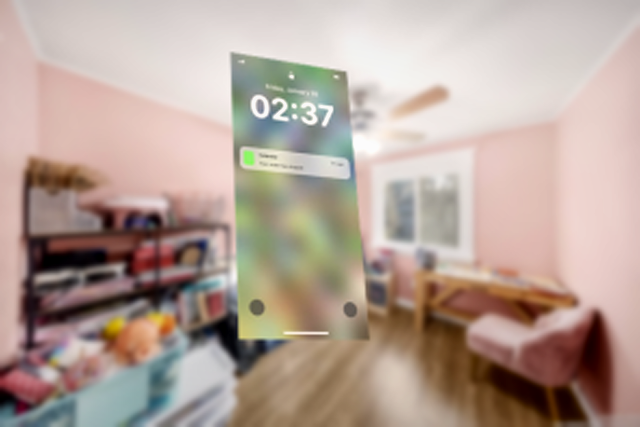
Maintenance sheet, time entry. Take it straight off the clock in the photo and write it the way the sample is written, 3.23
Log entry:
2.37
